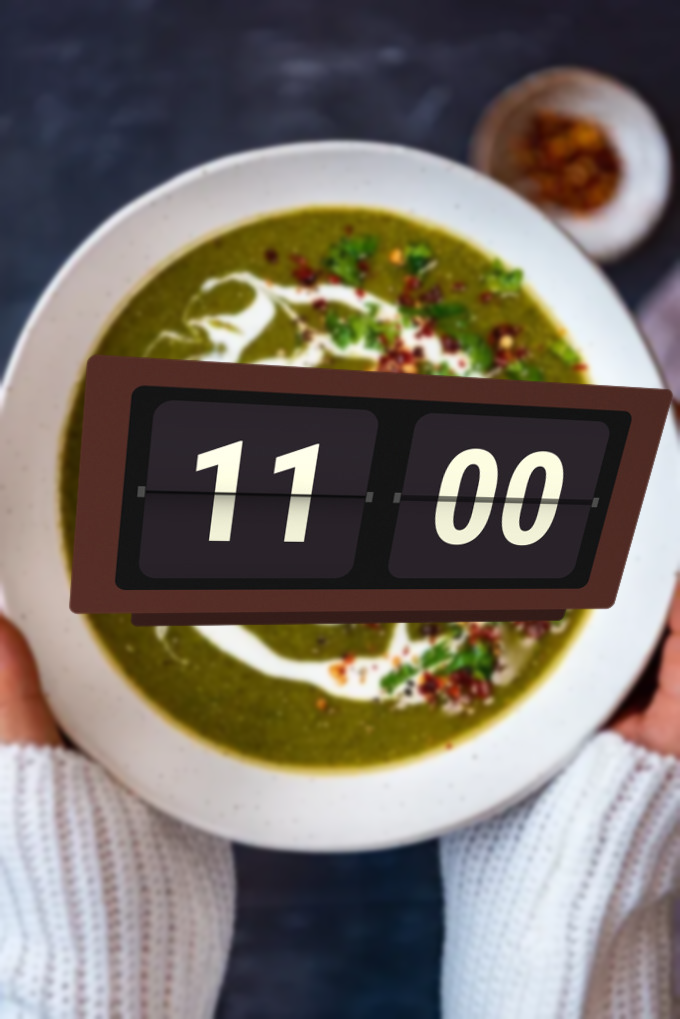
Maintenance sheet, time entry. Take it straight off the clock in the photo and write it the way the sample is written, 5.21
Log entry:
11.00
